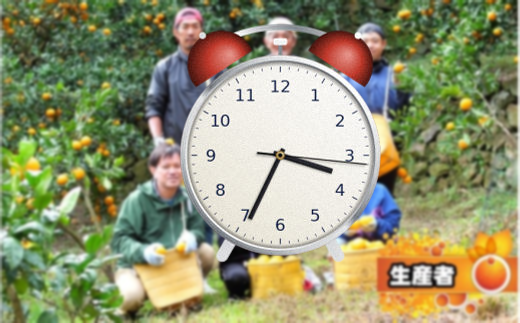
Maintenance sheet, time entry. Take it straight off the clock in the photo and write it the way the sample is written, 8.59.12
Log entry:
3.34.16
